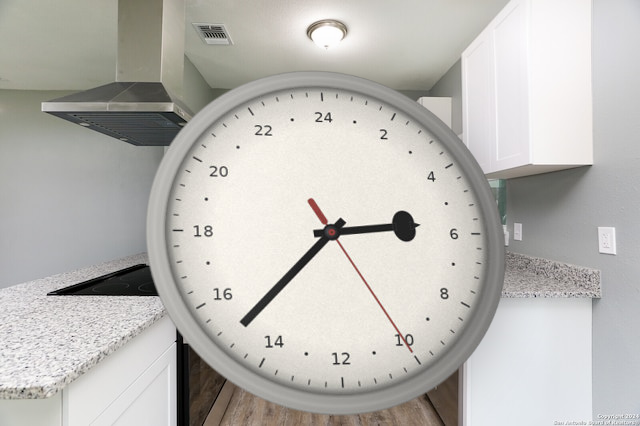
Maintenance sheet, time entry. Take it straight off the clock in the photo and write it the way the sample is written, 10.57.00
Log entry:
5.37.25
